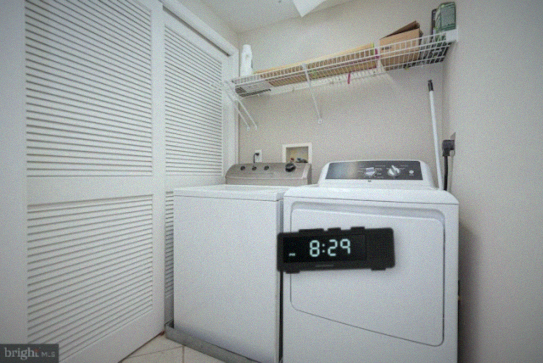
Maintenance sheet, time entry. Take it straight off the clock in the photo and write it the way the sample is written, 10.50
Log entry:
8.29
